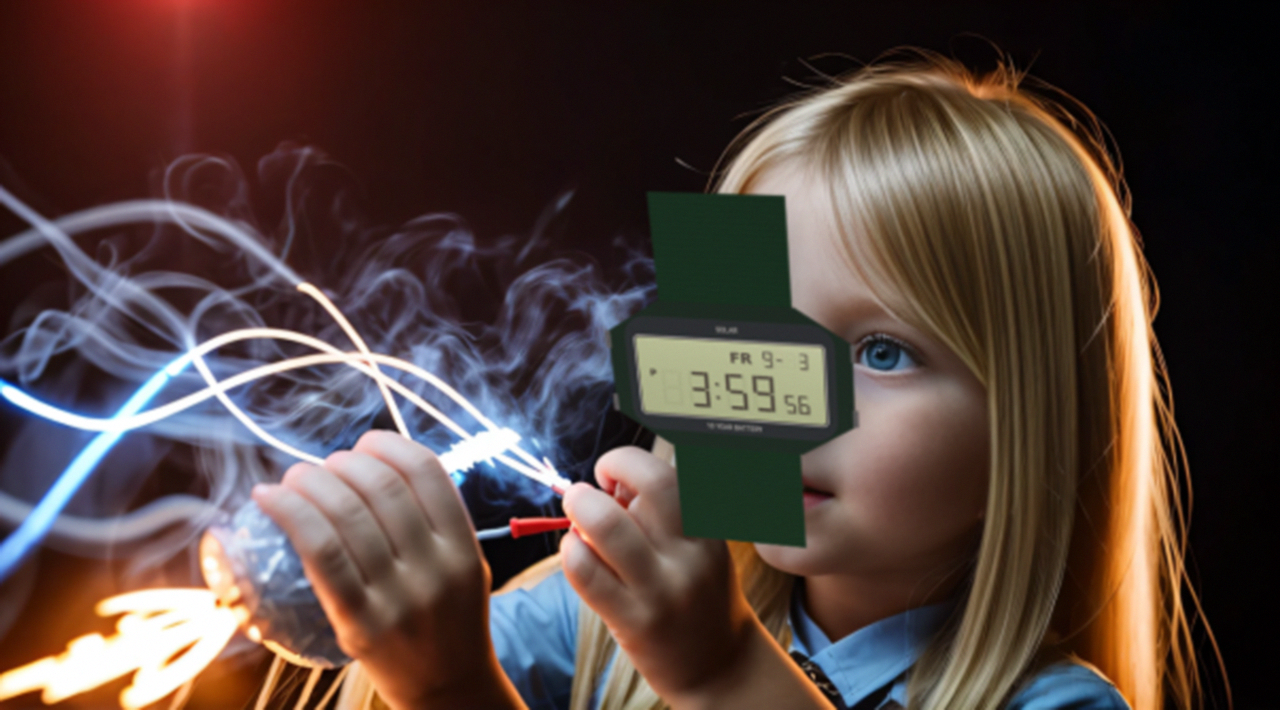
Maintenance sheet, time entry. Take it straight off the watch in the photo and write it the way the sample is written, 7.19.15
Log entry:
3.59.56
